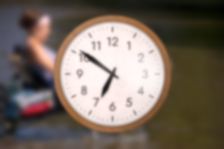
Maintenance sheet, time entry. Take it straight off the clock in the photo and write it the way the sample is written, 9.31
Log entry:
6.51
